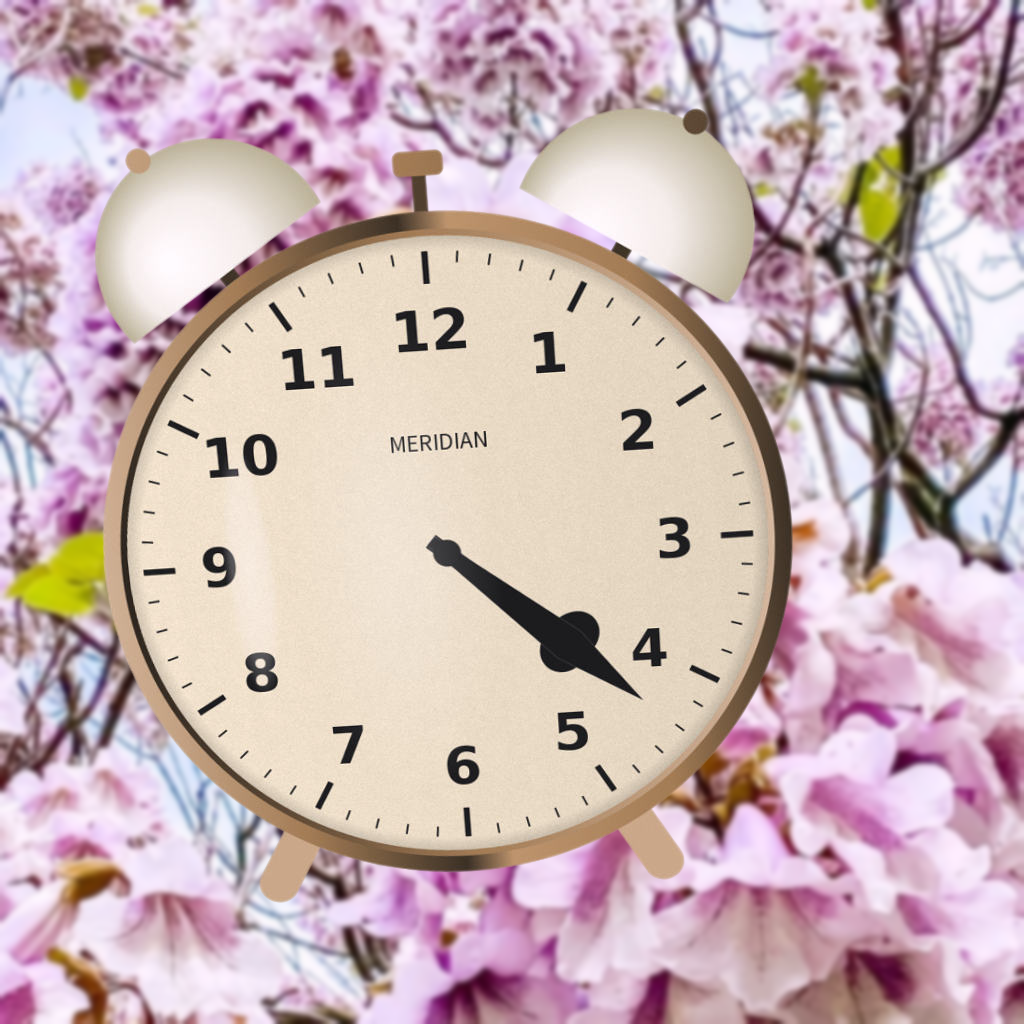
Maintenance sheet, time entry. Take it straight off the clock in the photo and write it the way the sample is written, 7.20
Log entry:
4.22
